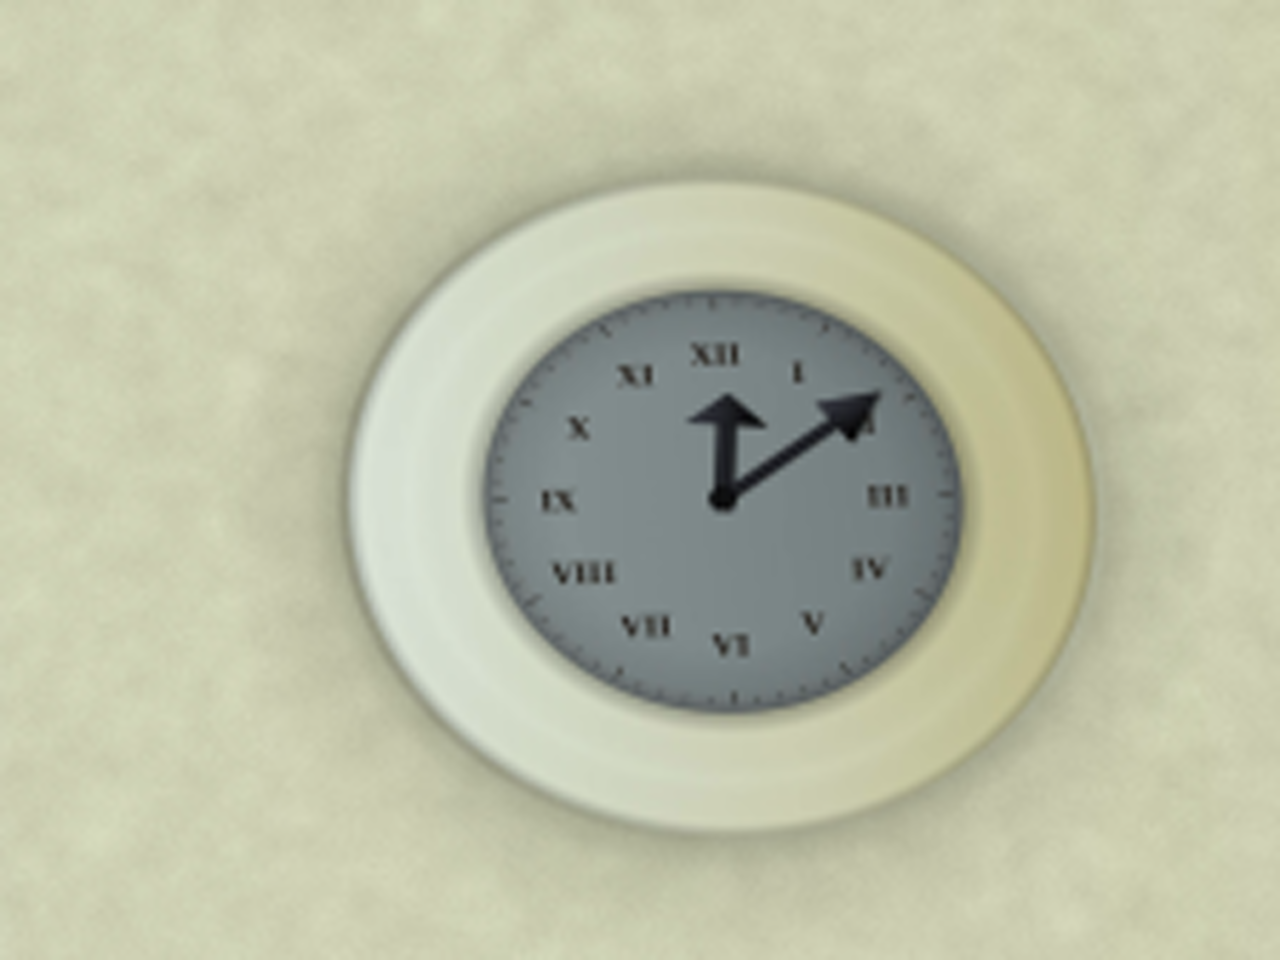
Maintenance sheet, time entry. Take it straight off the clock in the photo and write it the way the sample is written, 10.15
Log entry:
12.09
